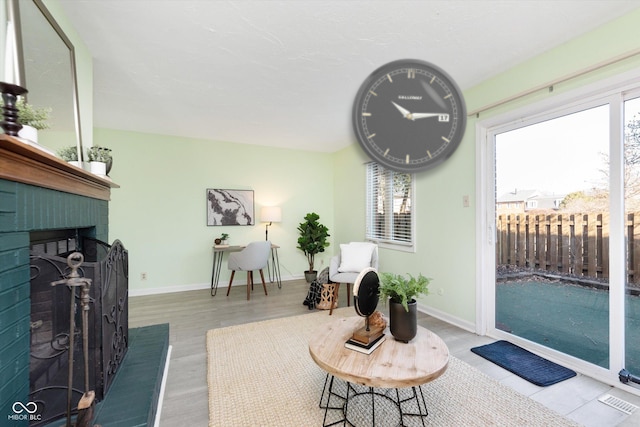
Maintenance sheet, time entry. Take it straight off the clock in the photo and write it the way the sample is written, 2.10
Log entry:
10.14
